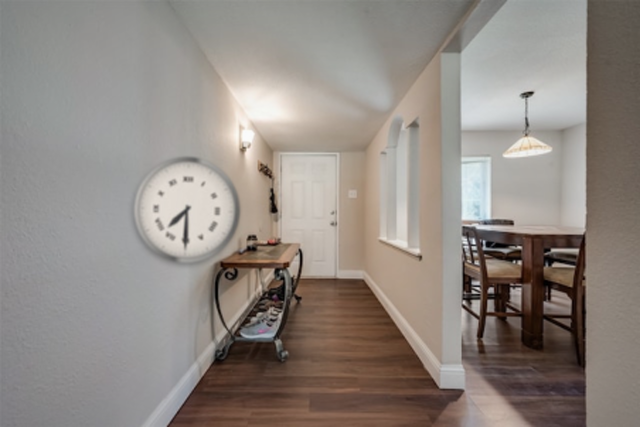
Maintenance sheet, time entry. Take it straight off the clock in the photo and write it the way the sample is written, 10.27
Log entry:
7.30
